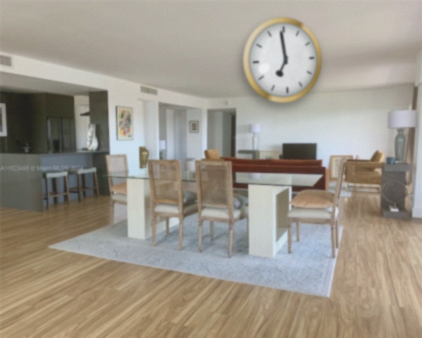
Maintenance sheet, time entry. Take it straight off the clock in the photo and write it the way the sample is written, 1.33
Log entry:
6.59
